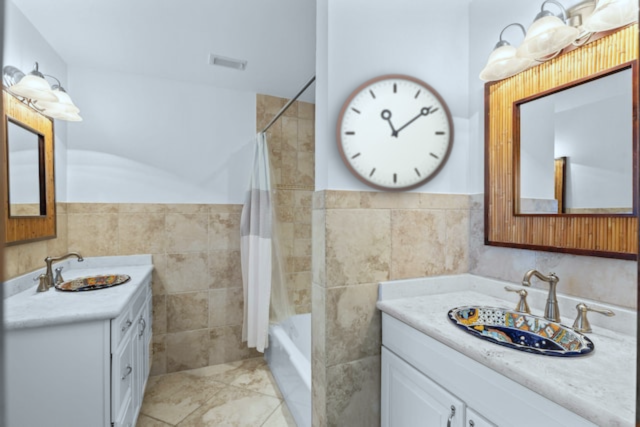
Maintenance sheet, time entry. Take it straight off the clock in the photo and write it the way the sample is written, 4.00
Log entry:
11.09
